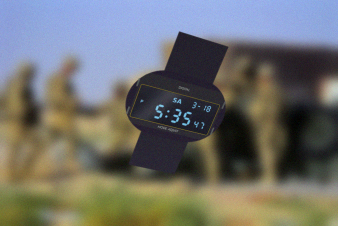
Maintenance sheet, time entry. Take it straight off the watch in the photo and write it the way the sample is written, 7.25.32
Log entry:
5.35.47
